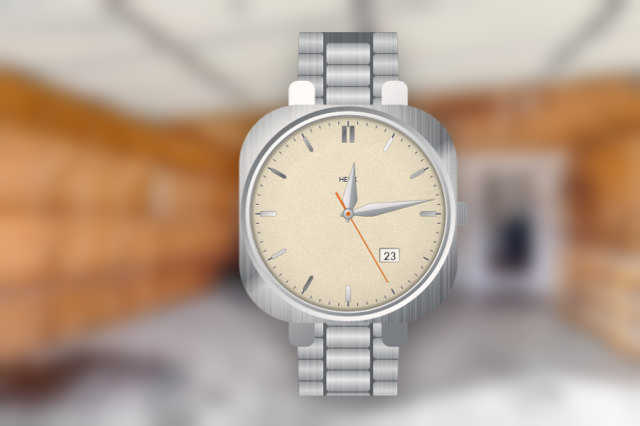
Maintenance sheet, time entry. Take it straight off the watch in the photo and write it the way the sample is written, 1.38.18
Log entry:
12.13.25
